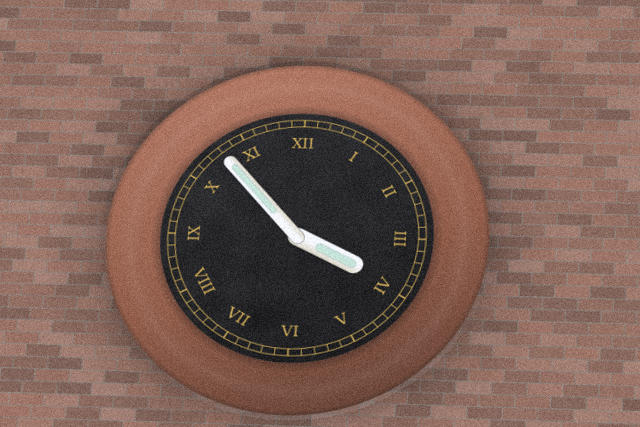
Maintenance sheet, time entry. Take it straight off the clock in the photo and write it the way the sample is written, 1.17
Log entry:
3.53
